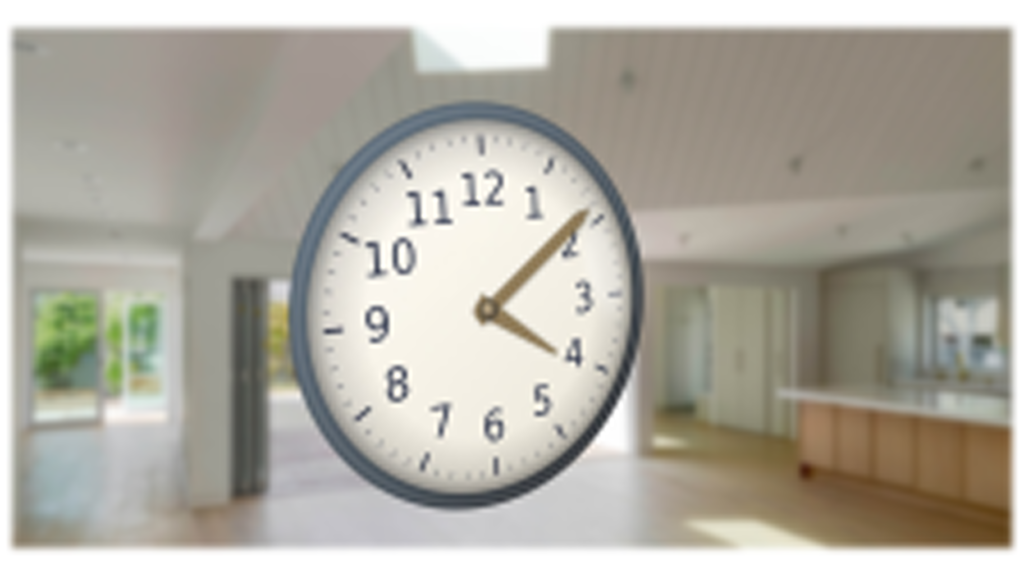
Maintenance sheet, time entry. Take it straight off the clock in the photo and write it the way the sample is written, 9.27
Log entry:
4.09
